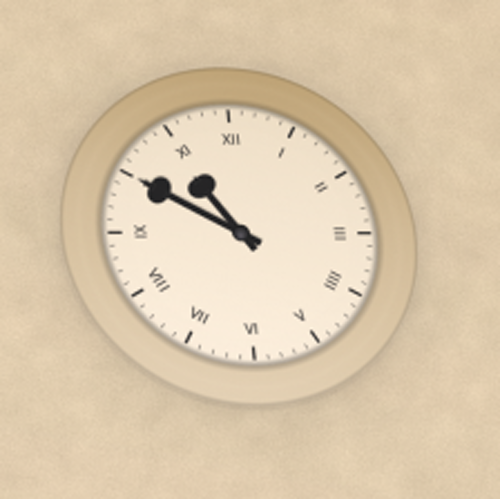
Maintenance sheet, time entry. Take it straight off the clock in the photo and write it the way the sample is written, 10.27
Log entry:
10.50
